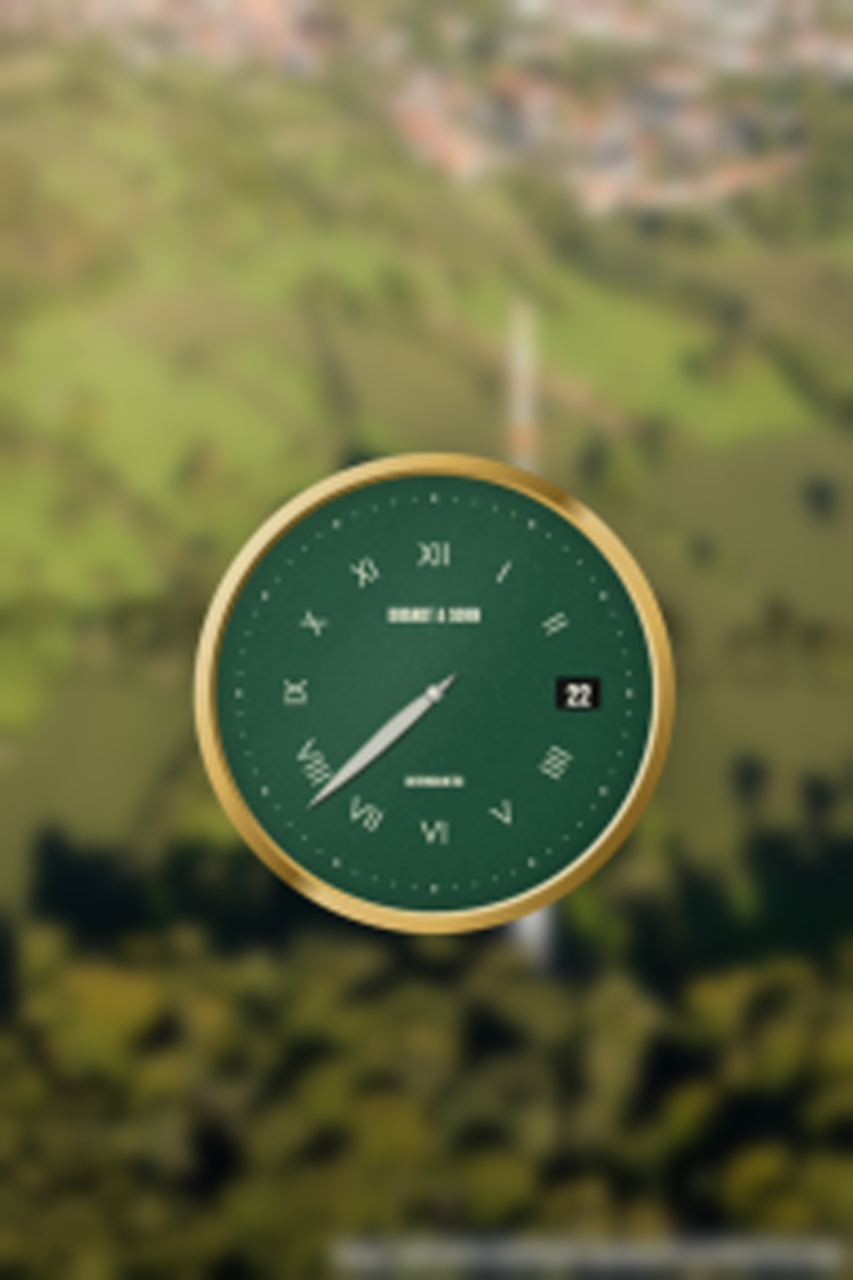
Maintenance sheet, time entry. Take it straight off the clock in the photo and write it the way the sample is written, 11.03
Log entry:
7.38
